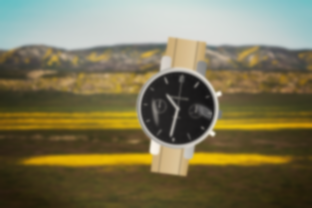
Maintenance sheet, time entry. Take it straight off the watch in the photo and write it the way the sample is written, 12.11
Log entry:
10.31
